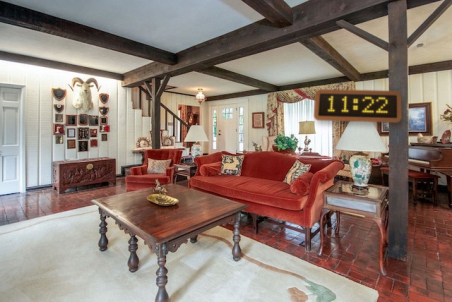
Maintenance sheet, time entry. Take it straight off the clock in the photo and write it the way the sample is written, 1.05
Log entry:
11.22
